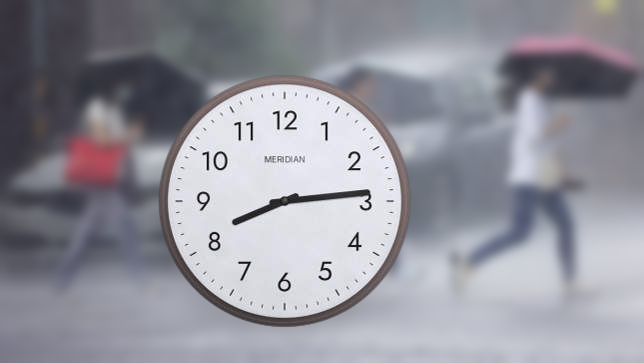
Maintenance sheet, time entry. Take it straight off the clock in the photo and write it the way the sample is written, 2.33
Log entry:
8.14
